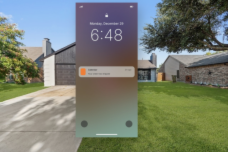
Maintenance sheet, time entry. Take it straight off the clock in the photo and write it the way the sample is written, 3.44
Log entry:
6.48
